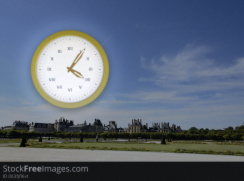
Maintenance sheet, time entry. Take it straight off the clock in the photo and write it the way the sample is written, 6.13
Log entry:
4.06
